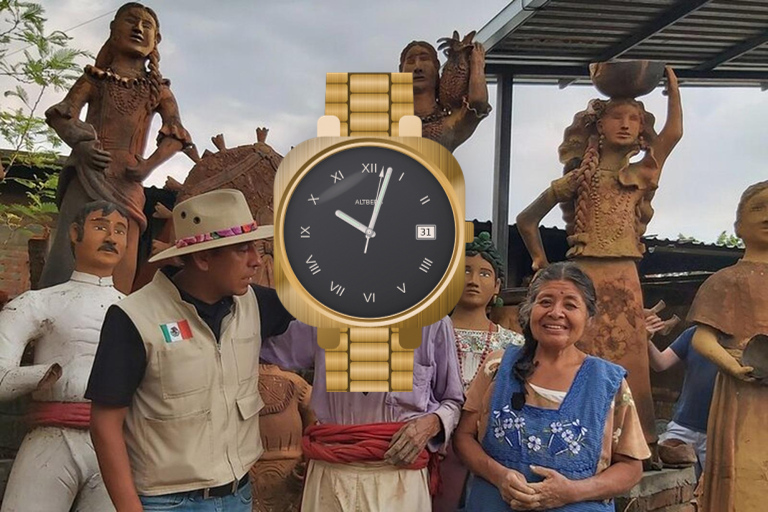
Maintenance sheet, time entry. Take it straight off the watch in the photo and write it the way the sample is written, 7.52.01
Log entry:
10.03.02
